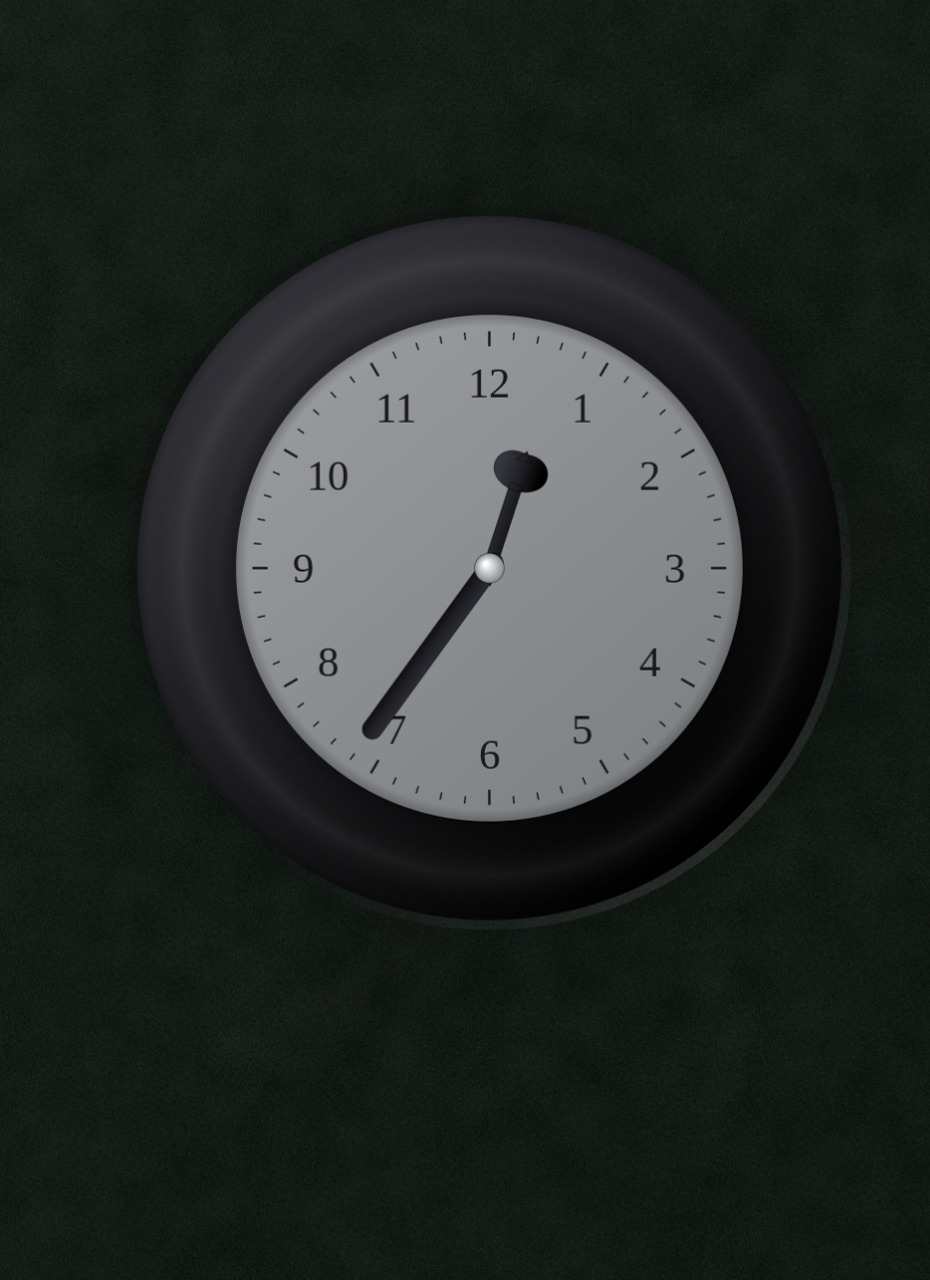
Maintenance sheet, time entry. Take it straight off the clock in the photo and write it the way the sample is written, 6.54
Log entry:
12.36
